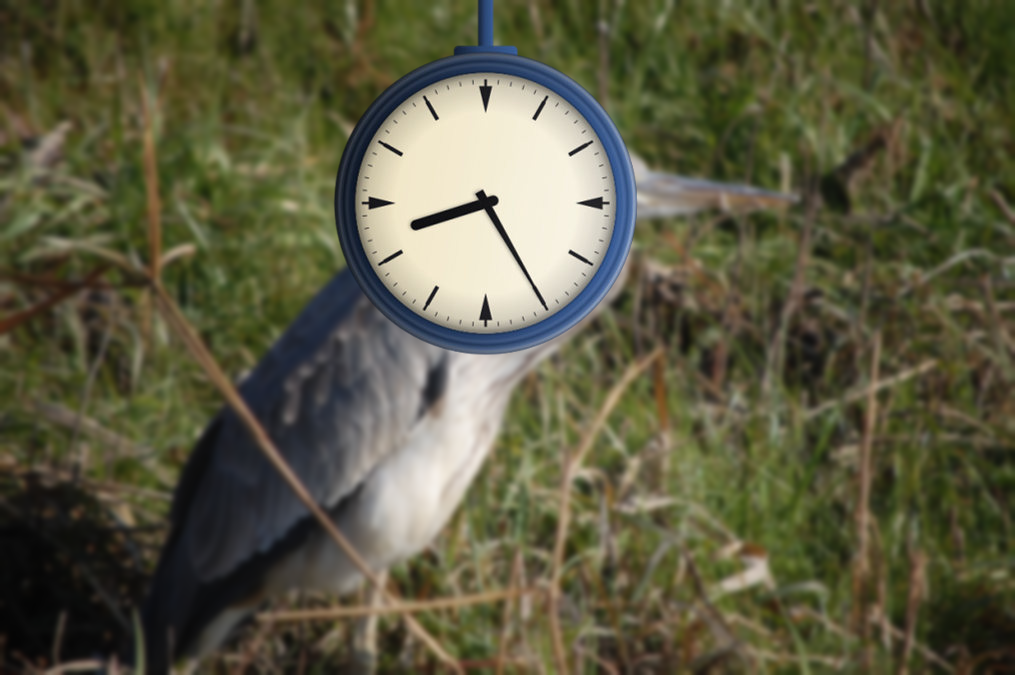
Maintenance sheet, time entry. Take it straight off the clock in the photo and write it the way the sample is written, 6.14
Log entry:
8.25
